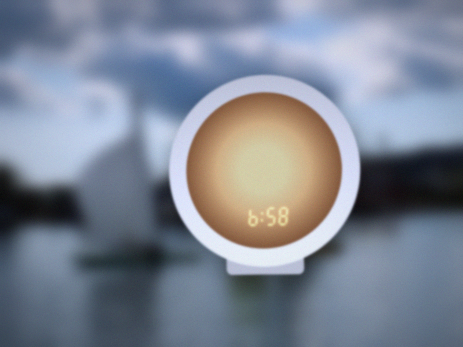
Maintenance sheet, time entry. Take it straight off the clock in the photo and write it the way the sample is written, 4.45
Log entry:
6.58
